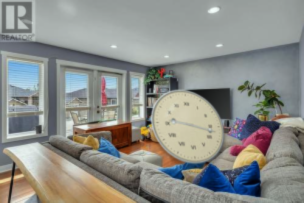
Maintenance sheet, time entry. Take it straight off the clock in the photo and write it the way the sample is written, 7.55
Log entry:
9.17
